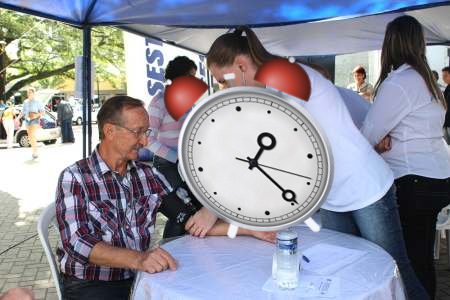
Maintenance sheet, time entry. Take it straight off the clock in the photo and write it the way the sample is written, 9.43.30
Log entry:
1.24.19
